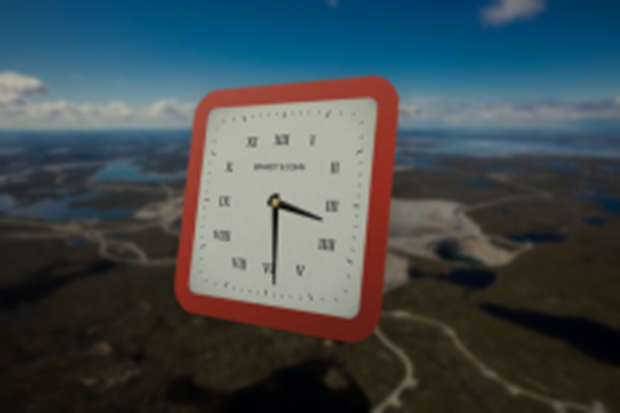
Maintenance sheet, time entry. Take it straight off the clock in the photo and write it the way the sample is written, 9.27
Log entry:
3.29
